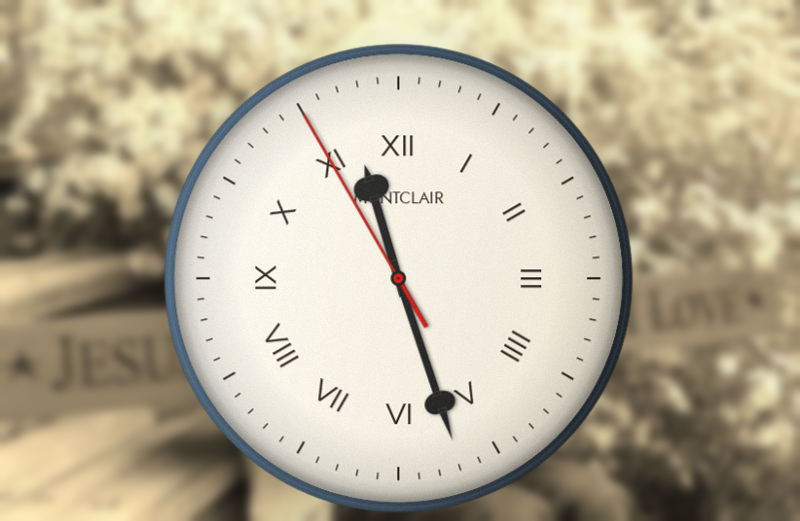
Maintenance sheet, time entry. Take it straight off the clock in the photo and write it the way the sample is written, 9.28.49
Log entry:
11.26.55
